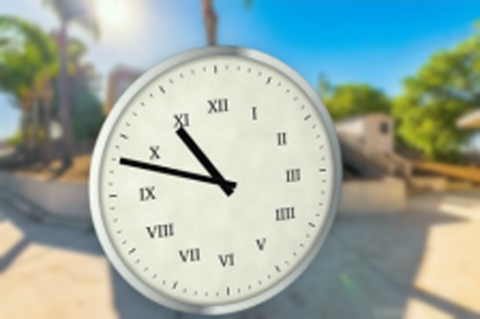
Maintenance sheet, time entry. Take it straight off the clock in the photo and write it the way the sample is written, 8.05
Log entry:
10.48
